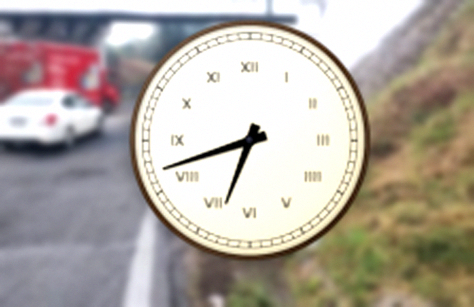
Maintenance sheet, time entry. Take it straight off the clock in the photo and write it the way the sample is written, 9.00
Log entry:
6.42
